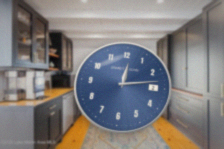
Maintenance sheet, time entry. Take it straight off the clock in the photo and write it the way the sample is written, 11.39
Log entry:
12.13
